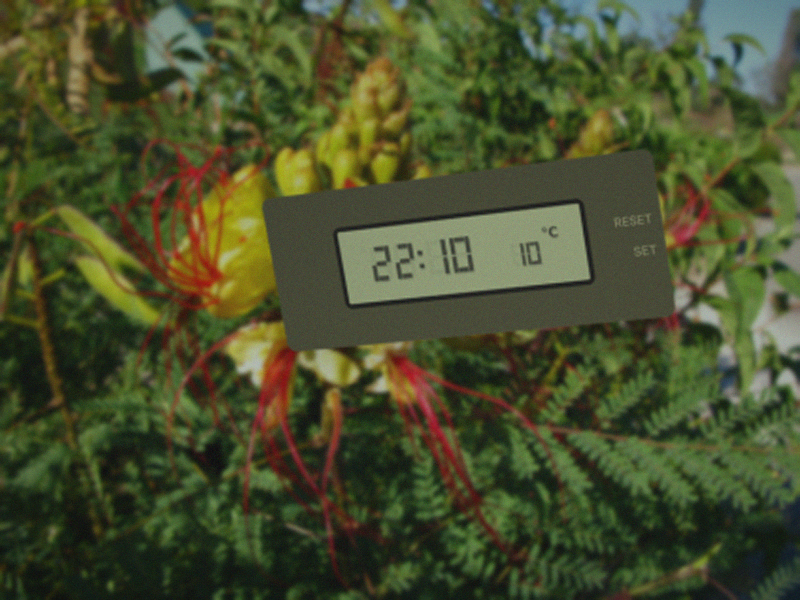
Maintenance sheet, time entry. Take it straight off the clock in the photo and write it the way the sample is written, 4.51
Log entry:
22.10
